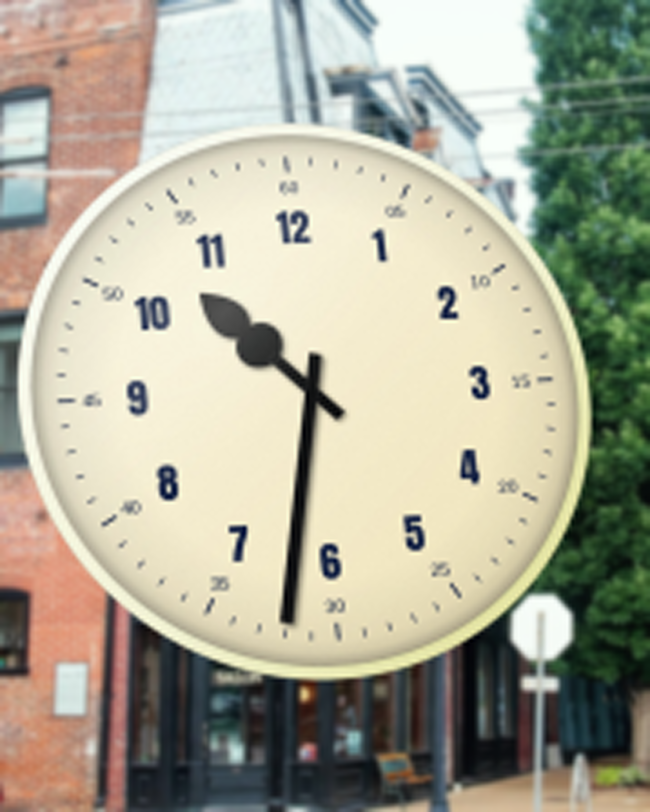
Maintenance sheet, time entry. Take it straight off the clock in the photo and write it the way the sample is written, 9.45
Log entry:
10.32
